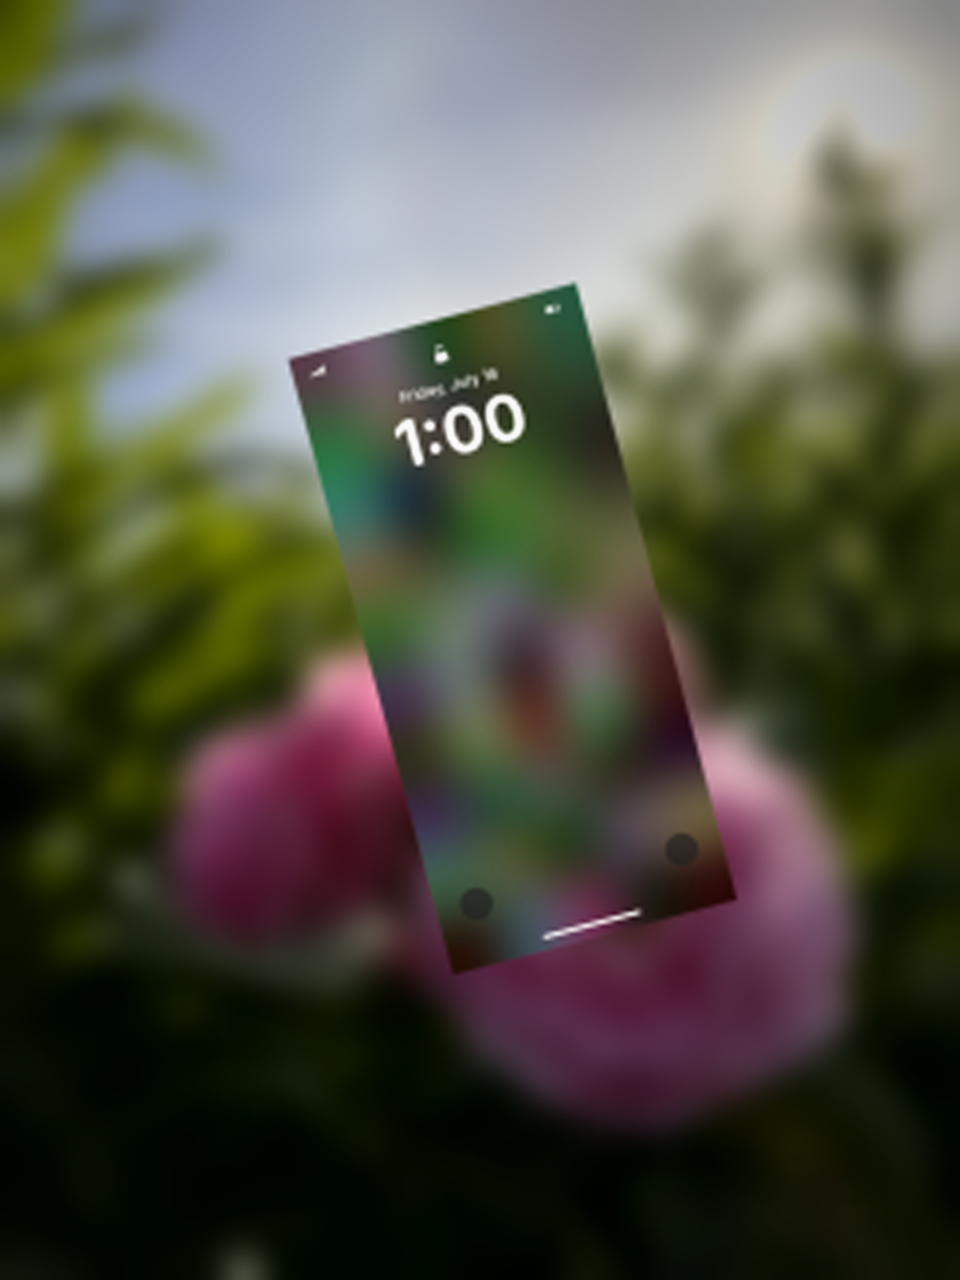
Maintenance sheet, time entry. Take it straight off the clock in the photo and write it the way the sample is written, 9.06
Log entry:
1.00
